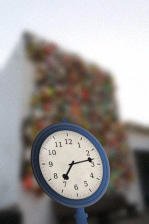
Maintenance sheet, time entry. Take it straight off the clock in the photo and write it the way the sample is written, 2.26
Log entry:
7.13
